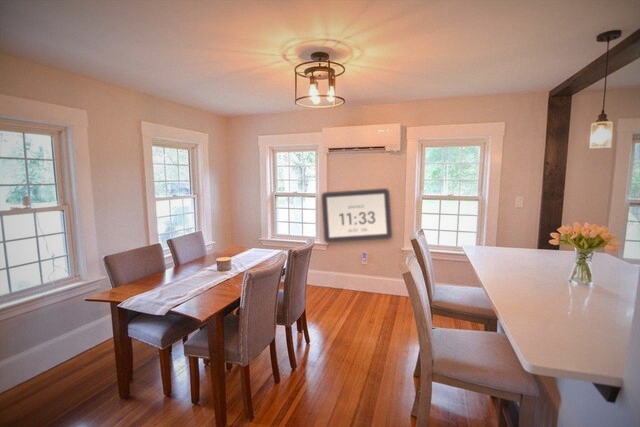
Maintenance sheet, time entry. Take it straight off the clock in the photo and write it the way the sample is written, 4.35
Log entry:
11.33
